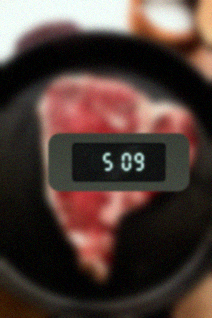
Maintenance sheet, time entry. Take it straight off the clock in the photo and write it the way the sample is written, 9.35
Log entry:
5.09
